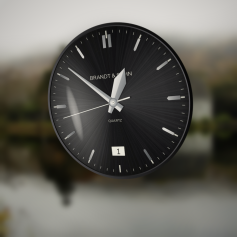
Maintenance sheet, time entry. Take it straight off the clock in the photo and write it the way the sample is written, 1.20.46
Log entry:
12.51.43
